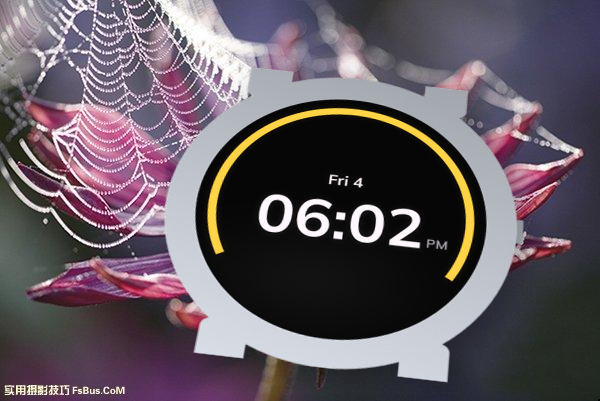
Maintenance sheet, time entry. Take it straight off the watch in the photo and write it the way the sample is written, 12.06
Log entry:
6.02
